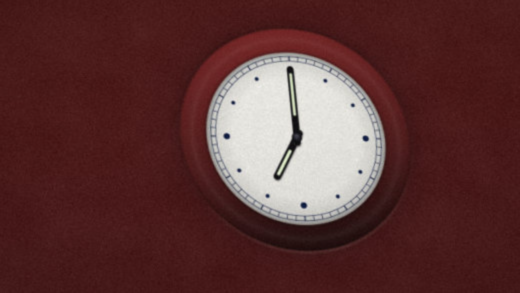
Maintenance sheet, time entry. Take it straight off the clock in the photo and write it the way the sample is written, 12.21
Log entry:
7.00
